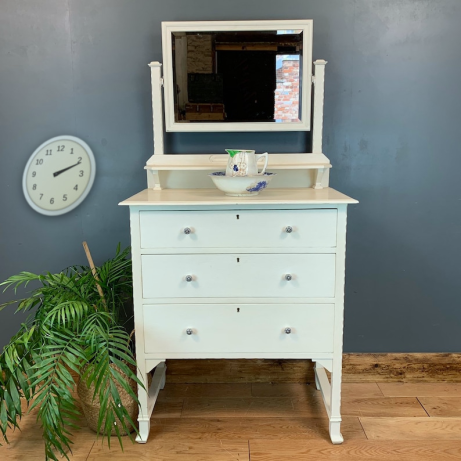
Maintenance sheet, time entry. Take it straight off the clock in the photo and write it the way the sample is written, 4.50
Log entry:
2.11
